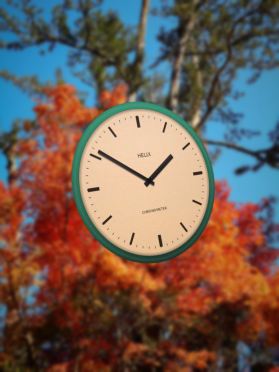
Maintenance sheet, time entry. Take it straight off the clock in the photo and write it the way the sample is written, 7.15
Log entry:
1.51
